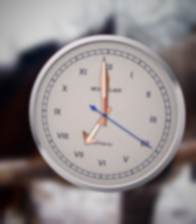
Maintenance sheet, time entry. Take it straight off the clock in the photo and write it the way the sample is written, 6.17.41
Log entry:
6.59.20
